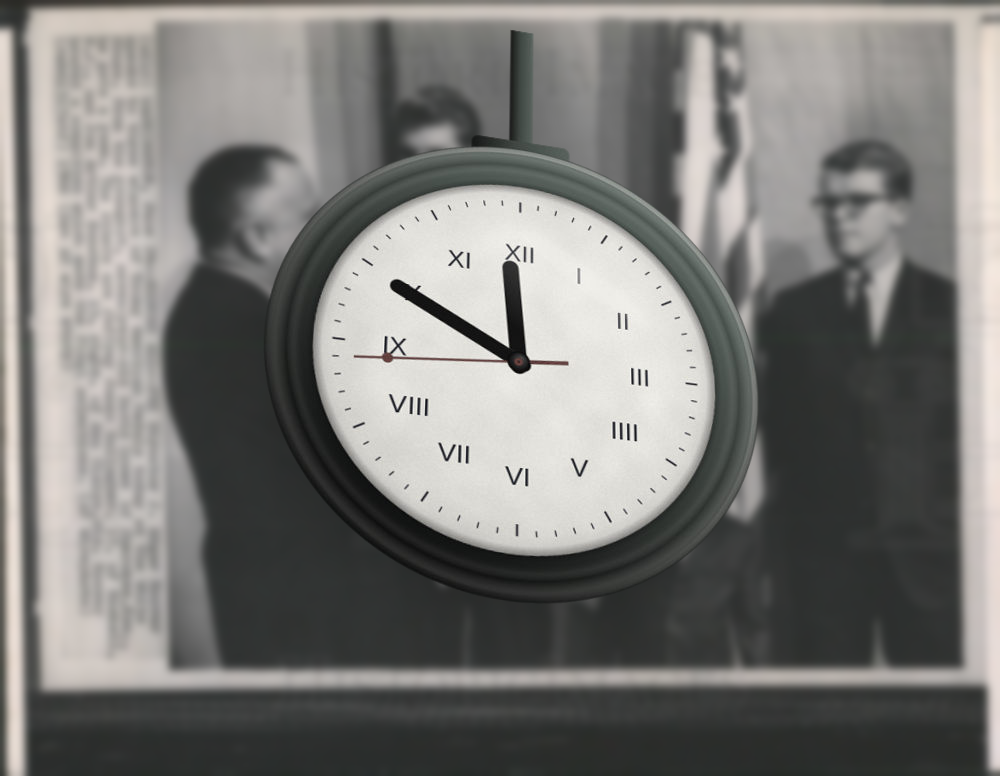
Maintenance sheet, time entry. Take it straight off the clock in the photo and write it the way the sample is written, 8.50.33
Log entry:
11.49.44
